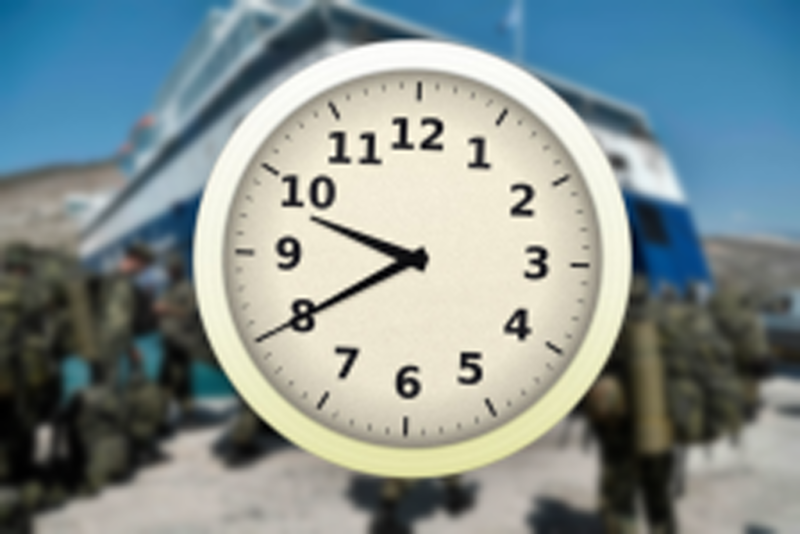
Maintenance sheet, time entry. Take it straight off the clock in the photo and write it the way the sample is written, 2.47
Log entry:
9.40
